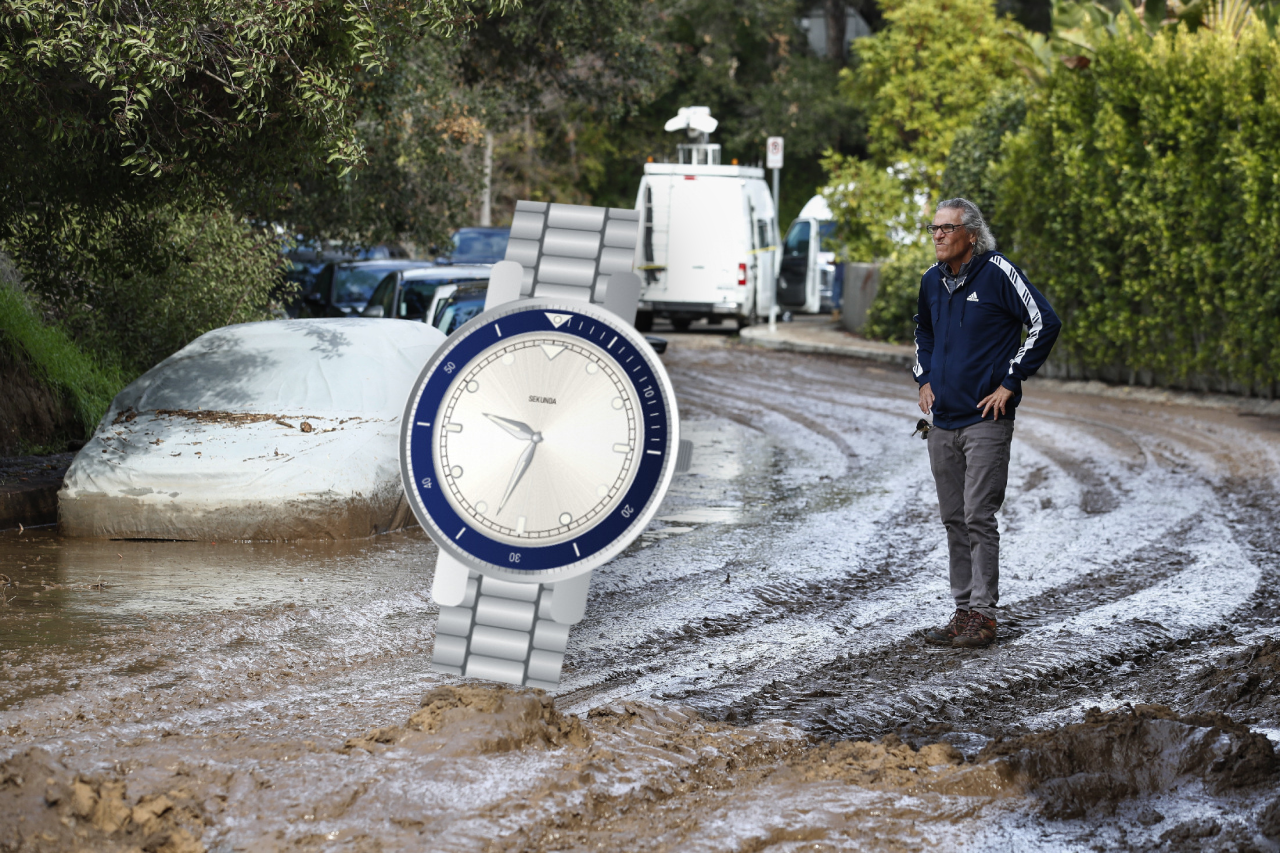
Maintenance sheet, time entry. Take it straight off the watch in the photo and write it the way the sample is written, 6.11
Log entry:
9.33
